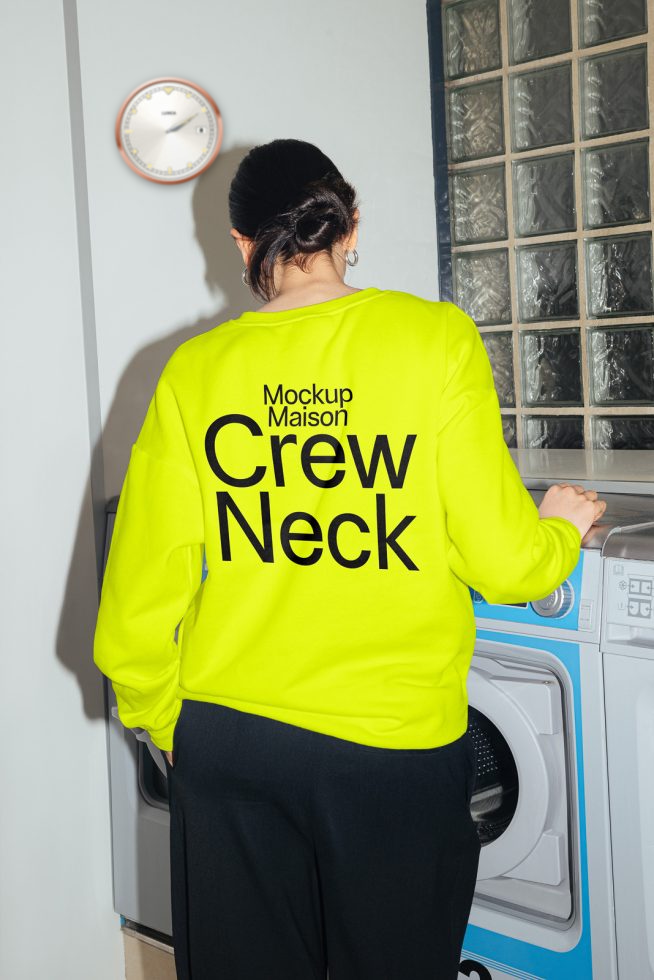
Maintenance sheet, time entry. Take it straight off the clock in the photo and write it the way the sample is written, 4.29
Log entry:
2.10
